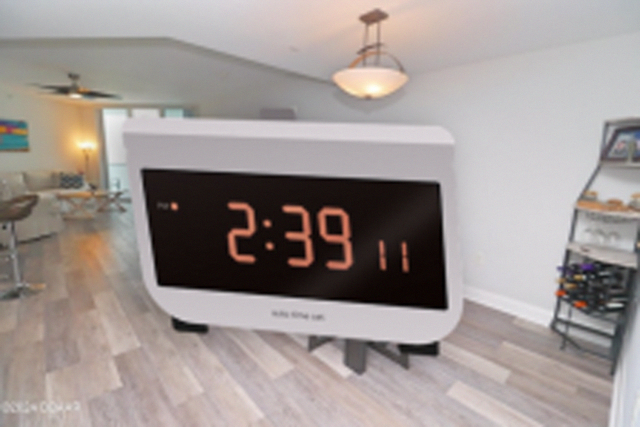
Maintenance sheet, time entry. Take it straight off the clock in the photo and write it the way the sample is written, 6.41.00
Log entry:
2.39.11
